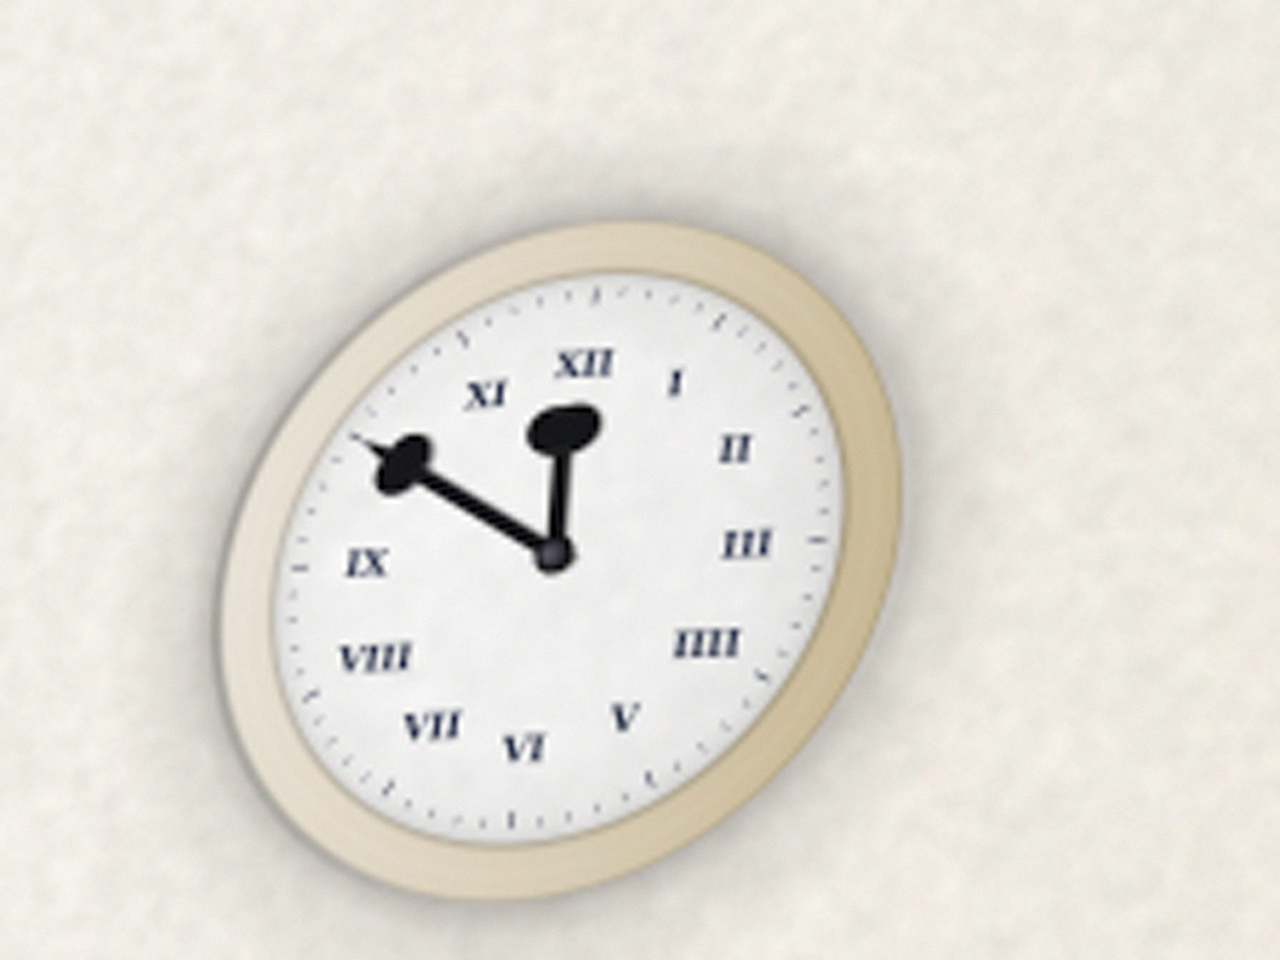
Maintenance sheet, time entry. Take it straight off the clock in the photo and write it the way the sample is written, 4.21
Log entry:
11.50
